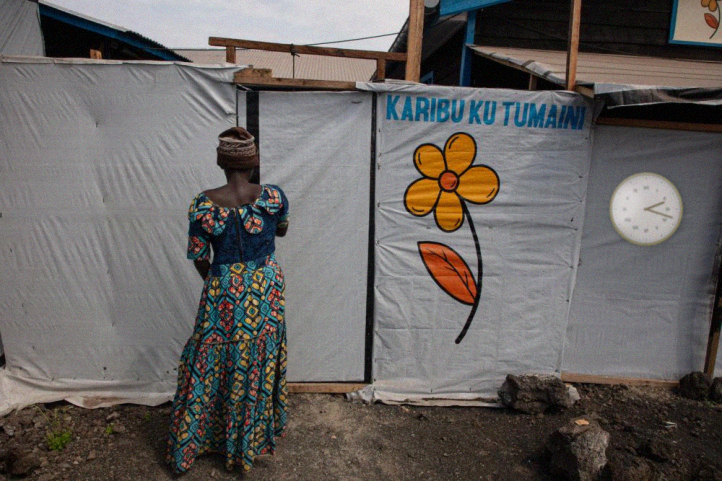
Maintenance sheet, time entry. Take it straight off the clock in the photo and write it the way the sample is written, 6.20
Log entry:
2.18
